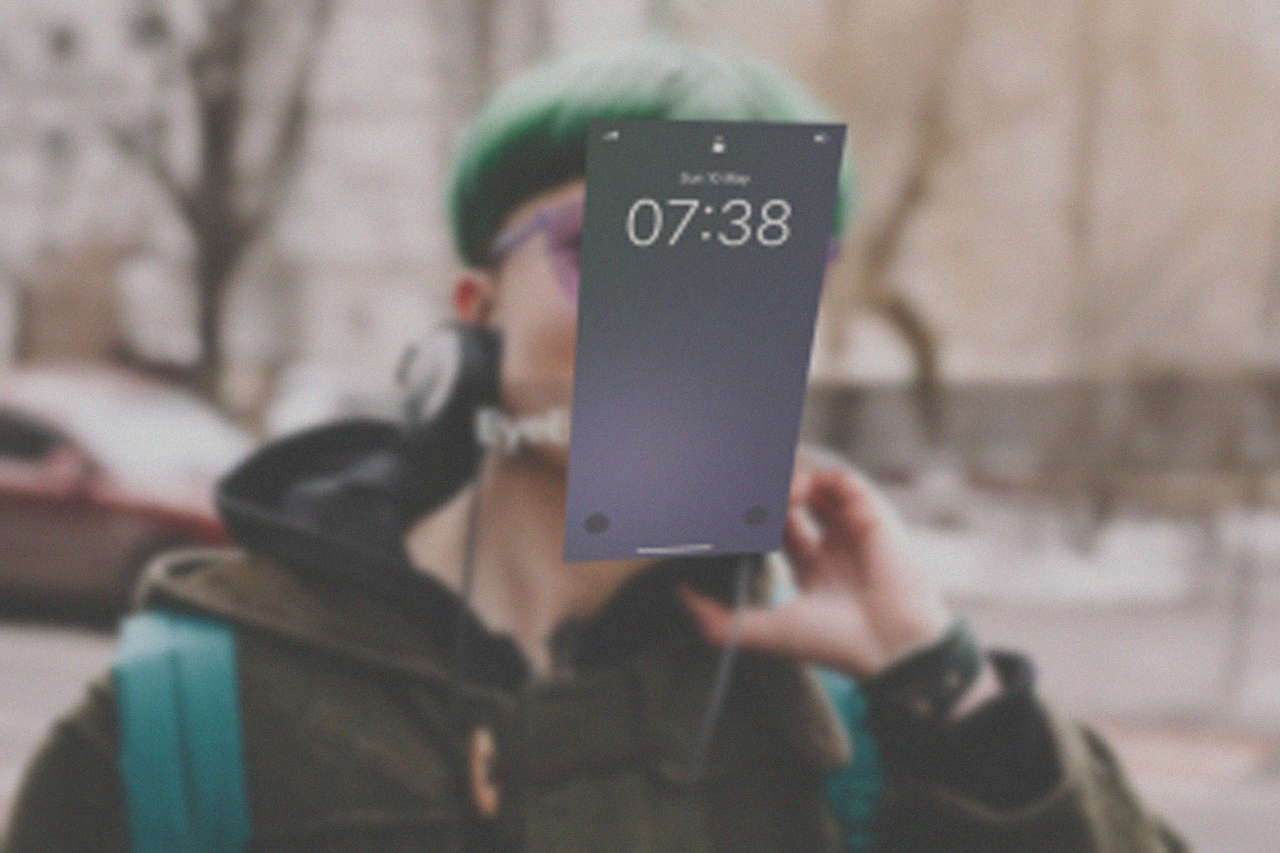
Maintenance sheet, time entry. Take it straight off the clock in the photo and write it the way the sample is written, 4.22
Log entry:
7.38
